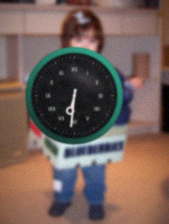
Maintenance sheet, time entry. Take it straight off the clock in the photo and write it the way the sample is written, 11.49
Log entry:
6.31
